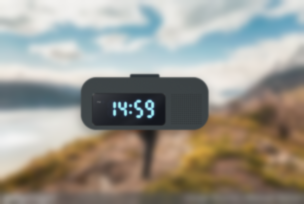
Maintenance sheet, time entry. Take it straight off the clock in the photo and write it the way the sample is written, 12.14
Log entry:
14.59
